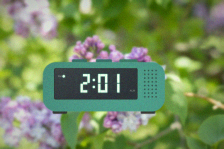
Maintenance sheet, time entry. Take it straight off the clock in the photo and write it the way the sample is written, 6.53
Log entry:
2.01
